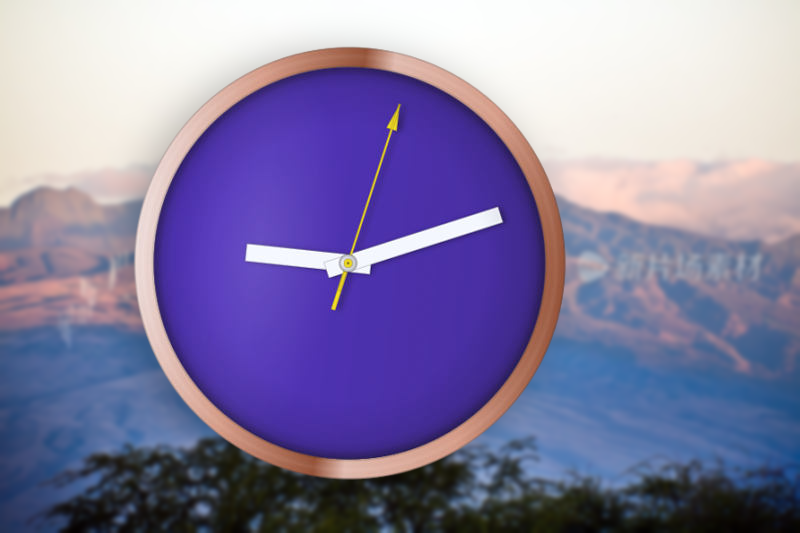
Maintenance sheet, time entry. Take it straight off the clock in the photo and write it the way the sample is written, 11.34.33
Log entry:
9.12.03
